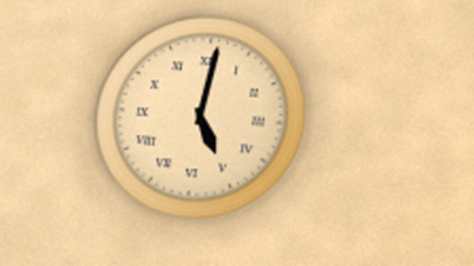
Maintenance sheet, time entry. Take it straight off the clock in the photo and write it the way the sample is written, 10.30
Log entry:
5.01
